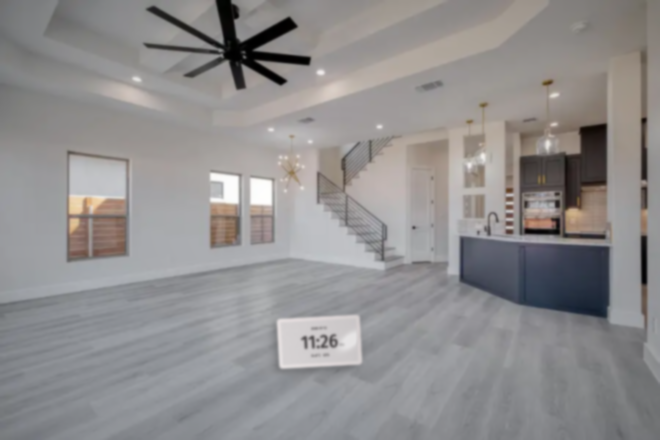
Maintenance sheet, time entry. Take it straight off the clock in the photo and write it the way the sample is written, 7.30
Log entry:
11.26
